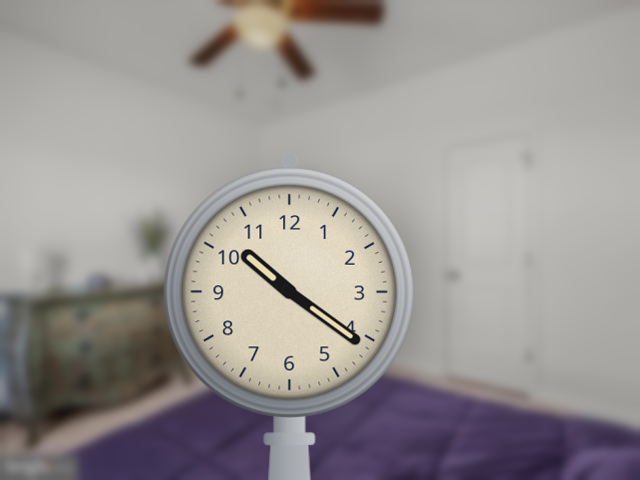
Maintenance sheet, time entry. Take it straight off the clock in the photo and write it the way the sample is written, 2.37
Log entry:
10.21
